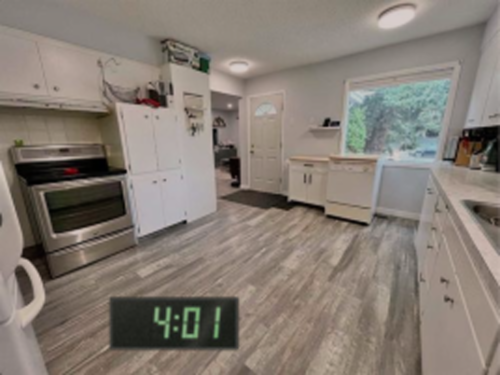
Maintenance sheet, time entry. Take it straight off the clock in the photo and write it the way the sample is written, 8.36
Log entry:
4.01
